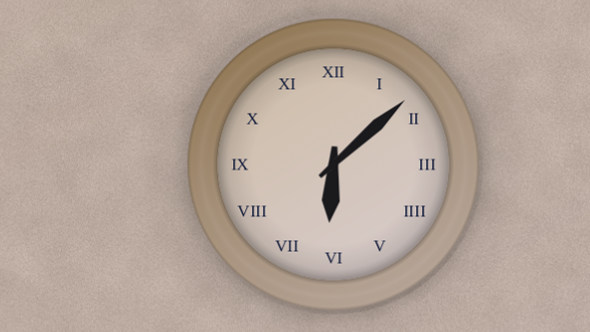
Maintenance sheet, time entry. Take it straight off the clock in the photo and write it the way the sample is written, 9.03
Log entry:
6.08
